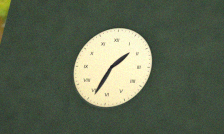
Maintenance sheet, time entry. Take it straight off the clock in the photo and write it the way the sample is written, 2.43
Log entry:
1.34
